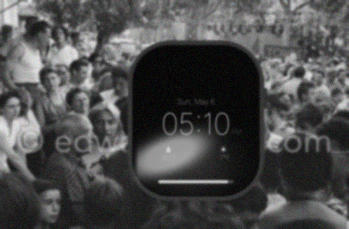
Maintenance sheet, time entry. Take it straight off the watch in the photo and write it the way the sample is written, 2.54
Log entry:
5.10
